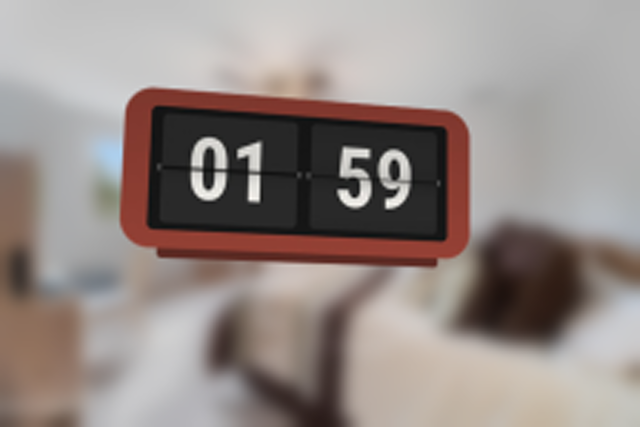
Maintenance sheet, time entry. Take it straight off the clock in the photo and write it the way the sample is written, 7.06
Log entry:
1.59
